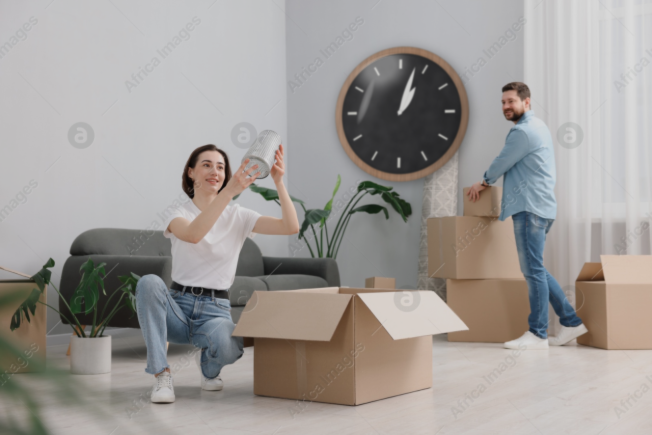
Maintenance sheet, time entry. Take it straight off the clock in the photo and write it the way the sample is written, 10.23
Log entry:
1.03
